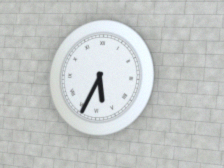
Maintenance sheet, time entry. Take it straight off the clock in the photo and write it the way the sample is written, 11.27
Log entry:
5.34
